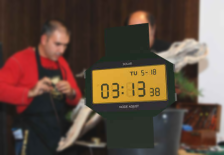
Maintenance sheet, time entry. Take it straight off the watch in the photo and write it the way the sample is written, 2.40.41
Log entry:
3.13.38
